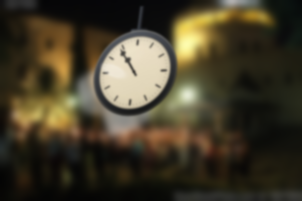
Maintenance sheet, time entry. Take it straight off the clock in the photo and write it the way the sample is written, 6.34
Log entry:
10.54
